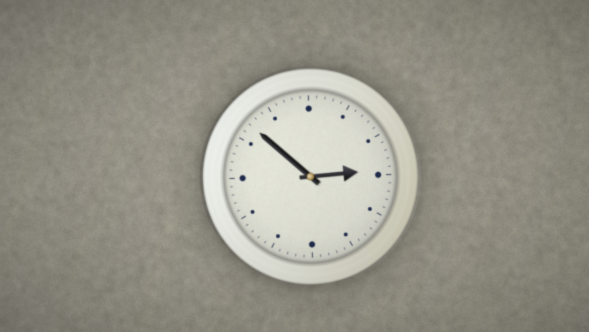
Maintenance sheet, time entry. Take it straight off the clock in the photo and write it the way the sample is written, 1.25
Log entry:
2.52
